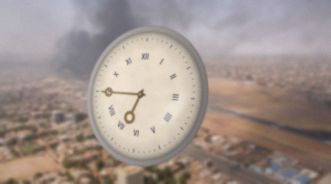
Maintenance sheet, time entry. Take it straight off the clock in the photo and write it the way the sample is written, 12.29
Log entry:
6.45
